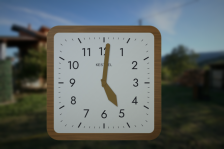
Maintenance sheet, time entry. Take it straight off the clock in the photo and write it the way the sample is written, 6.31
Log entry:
5.01
